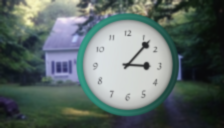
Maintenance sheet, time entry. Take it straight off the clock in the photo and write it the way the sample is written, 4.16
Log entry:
3.07
